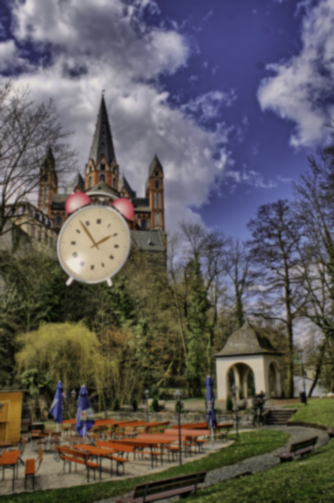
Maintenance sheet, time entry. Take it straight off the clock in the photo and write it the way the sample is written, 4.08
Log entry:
1.53
